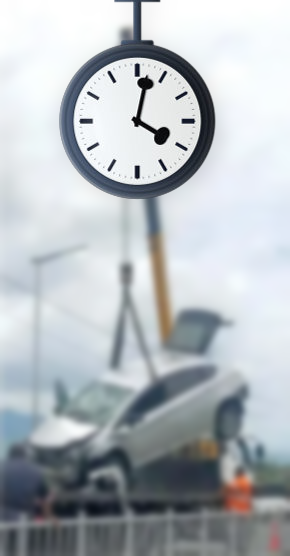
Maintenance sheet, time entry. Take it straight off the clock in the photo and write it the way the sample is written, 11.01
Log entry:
4.02
